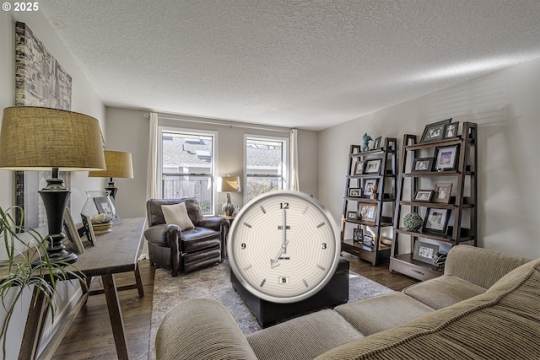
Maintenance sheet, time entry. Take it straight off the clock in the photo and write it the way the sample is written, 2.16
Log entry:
7.00
